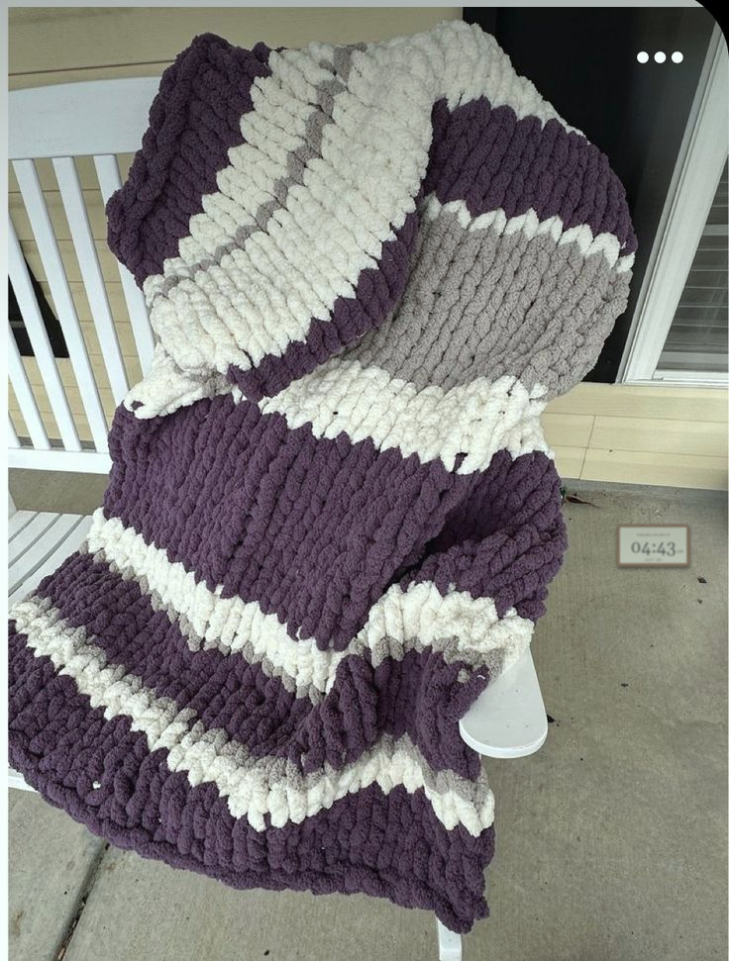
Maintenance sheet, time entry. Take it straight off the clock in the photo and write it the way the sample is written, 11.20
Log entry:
4.43
